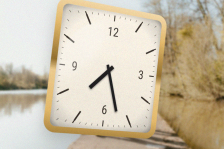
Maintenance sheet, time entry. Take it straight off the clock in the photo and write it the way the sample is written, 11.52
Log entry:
7.27
